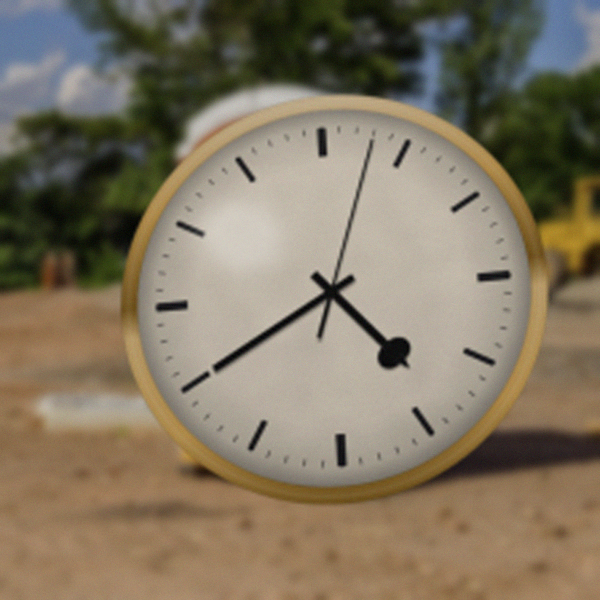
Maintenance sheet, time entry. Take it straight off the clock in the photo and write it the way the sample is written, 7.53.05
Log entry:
4.40.03
